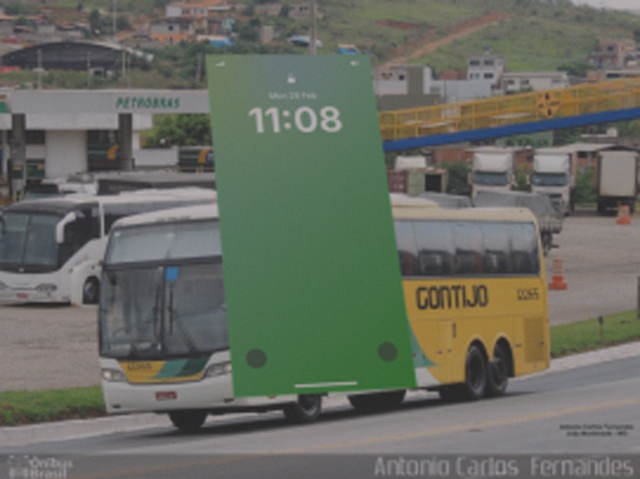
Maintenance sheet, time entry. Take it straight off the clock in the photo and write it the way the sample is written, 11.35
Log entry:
11.08
